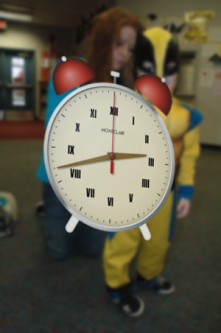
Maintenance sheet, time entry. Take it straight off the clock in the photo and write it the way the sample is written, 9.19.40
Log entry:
2.42.00
